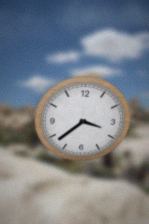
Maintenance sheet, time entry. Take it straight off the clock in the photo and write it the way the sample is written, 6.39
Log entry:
3.38
